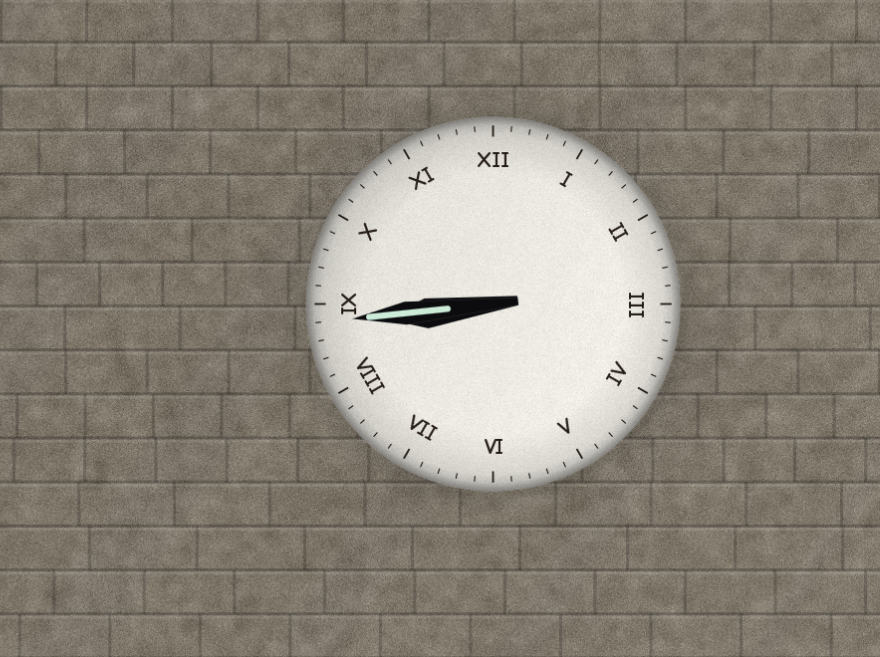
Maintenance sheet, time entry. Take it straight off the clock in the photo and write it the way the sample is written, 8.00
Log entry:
8.44
